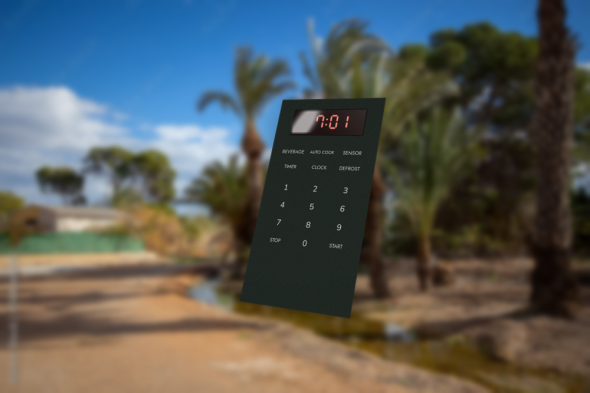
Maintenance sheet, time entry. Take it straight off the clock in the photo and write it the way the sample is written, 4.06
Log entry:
7.01
